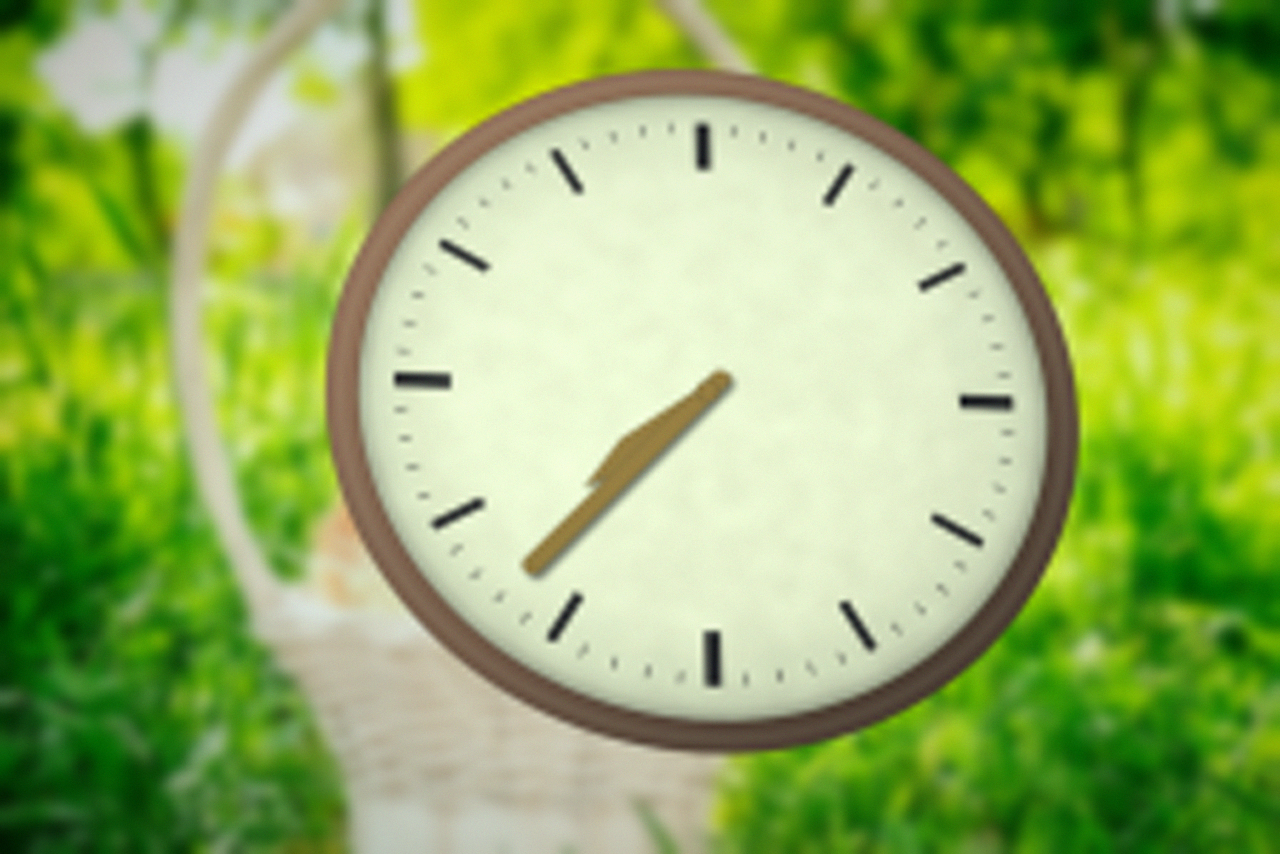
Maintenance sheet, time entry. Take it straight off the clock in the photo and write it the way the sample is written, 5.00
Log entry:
7.37
